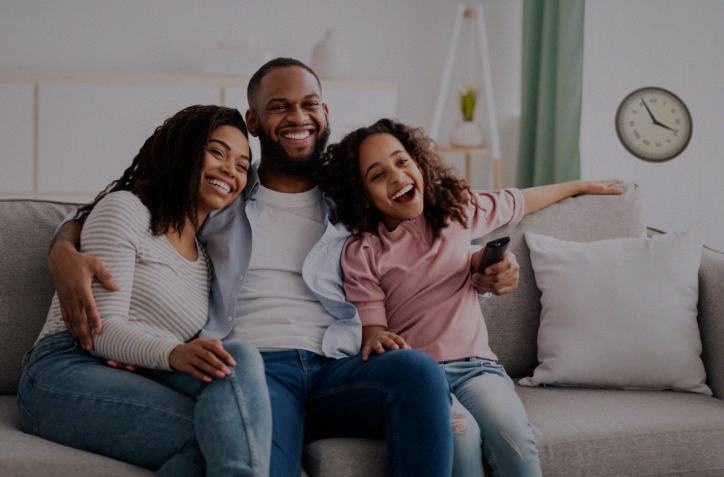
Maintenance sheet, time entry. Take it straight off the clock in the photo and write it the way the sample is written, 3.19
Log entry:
3.56
